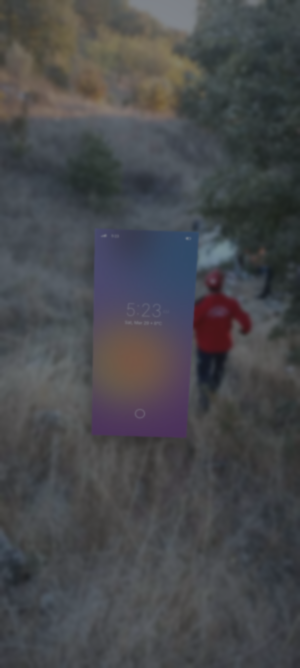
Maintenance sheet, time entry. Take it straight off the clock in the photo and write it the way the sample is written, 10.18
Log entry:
5.23
